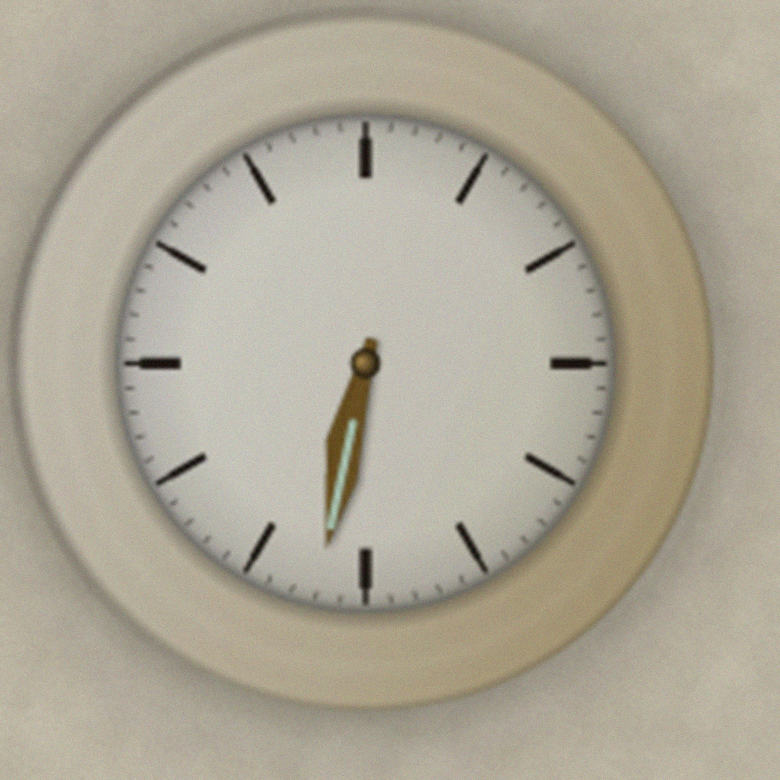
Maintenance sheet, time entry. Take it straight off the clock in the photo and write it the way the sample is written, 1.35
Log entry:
6.32
